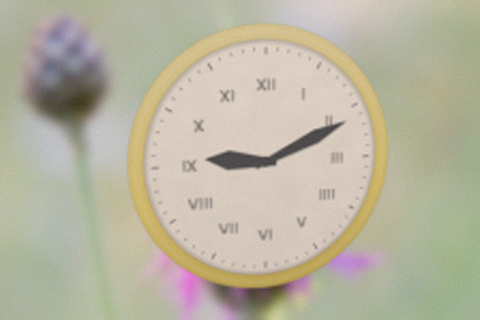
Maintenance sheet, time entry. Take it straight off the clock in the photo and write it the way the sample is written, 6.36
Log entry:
9.11
